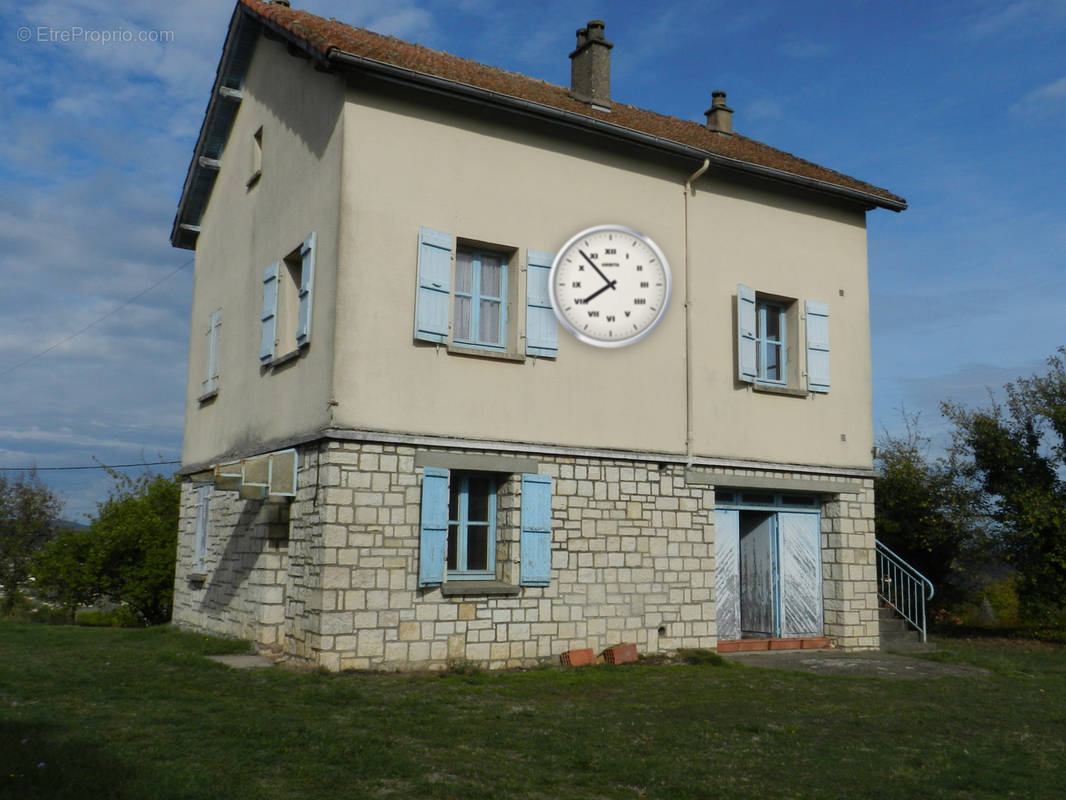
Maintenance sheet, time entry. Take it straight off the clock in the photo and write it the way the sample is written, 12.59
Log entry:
7.53
